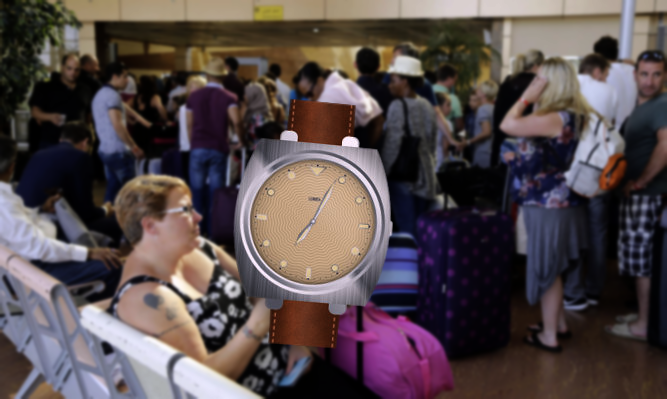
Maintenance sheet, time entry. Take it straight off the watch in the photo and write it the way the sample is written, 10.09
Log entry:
7.04
